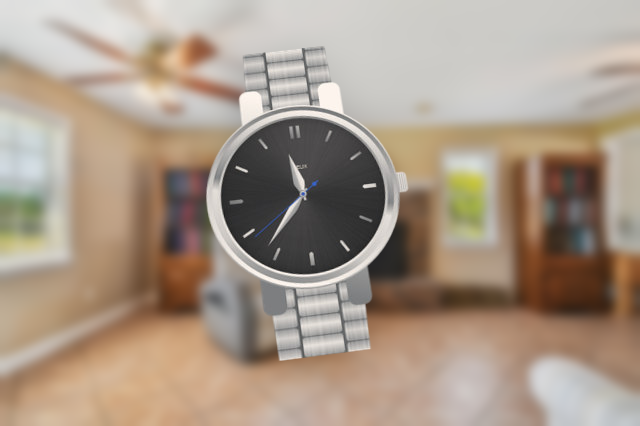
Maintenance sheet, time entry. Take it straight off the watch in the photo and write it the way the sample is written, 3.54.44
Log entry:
11.36.39
